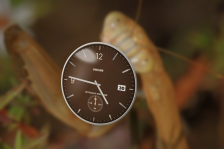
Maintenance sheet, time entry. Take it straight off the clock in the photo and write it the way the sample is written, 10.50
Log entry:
4.46
